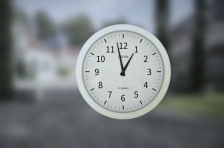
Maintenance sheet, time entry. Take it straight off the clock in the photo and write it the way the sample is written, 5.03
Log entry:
12.58
